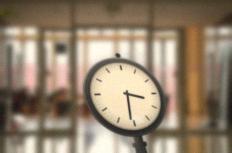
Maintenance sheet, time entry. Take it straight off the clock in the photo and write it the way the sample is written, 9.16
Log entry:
3.31
